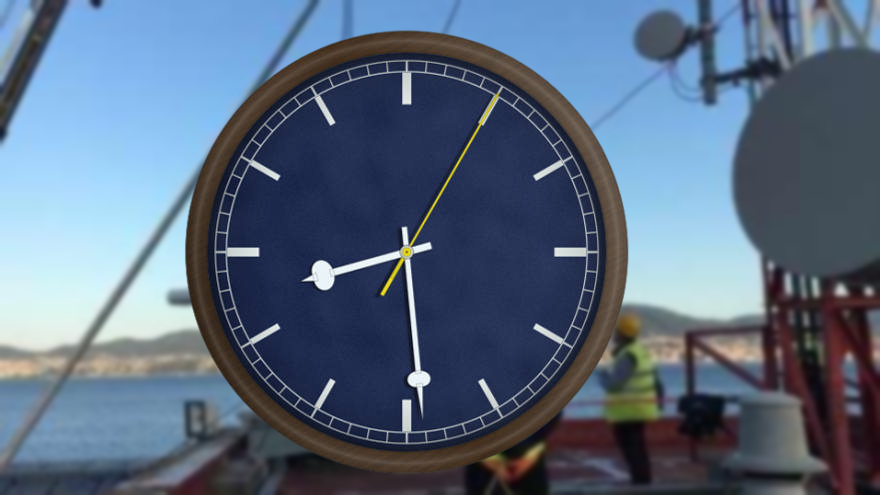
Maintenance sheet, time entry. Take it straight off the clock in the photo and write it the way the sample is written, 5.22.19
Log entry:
8.29.05
